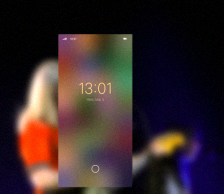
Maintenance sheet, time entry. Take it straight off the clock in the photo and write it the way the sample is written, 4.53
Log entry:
13.01
